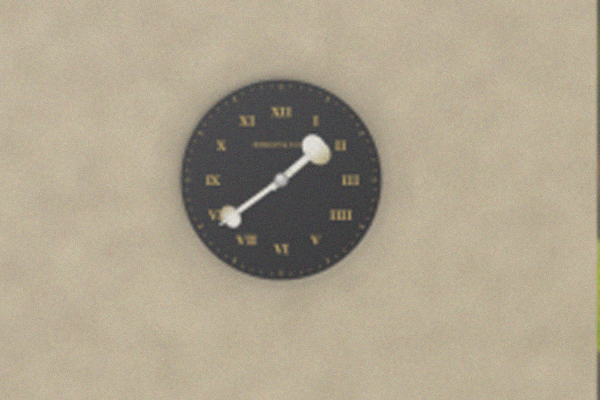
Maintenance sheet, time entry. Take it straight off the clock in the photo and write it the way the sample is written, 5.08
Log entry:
1.39
